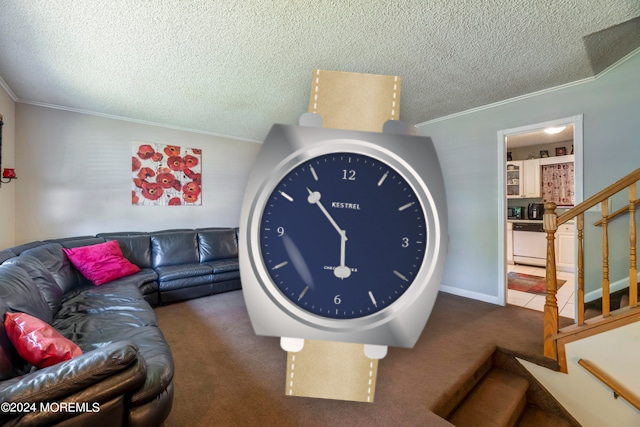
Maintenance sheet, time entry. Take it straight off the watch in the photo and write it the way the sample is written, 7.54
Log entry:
5.53
